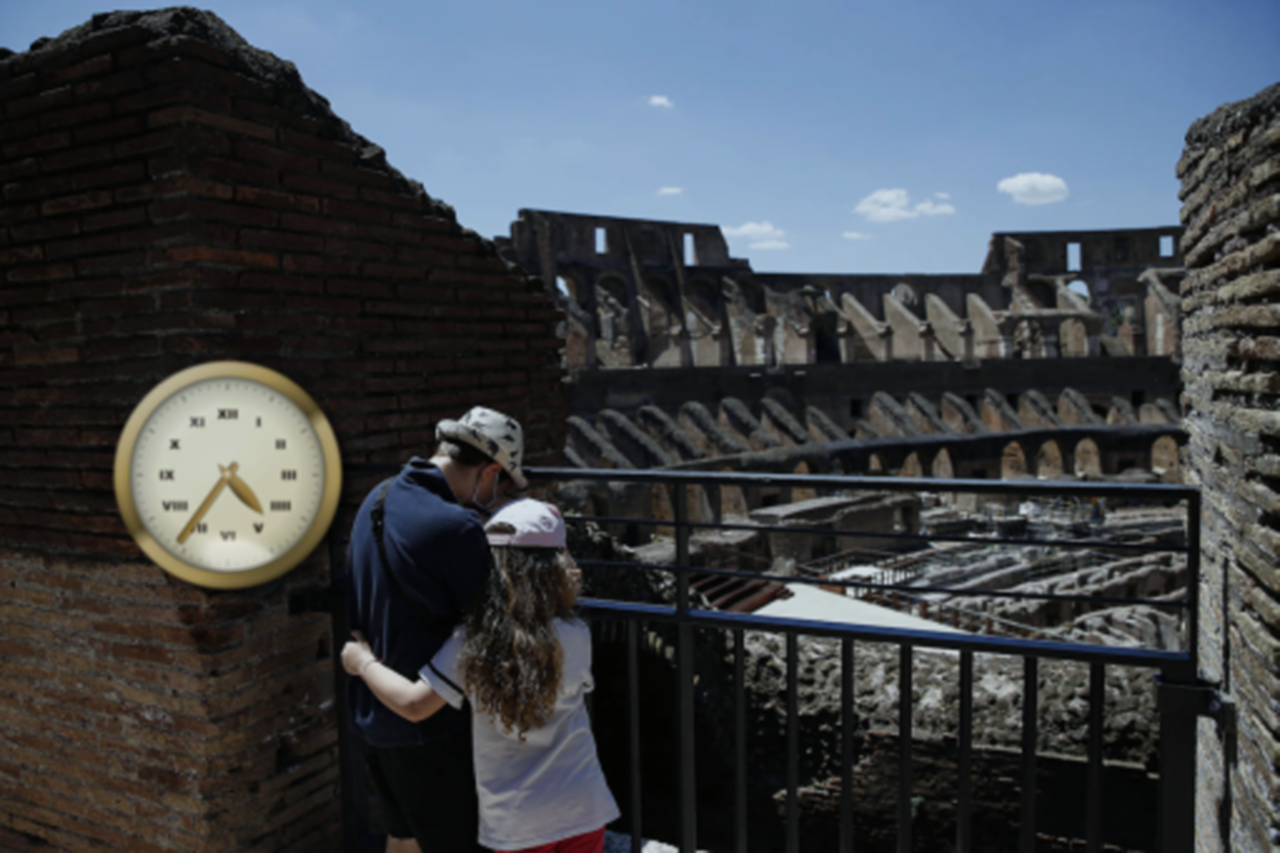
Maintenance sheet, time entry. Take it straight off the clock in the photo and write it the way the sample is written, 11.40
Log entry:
4.36
